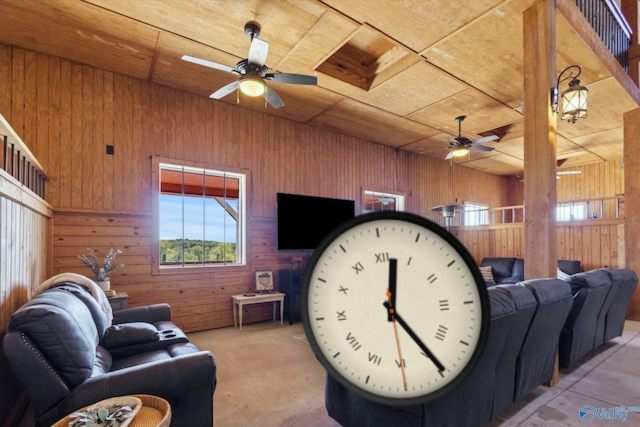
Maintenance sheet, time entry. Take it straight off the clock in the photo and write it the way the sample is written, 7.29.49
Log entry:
12.24.30
